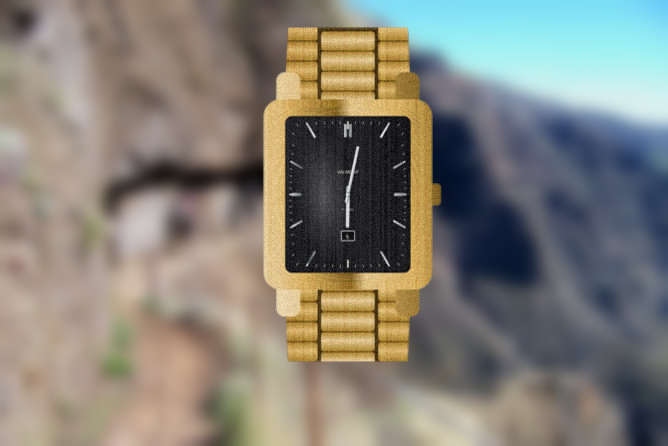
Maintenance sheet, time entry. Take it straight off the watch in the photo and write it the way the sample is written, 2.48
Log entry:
6.02
